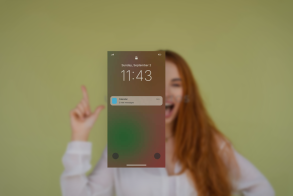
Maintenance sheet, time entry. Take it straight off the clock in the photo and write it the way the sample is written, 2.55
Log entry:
11.43
